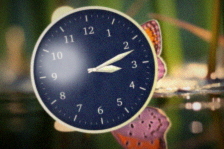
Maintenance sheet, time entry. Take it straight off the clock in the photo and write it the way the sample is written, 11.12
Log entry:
3.12
